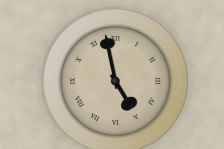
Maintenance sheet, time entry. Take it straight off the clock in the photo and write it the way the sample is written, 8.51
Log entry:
4.58
